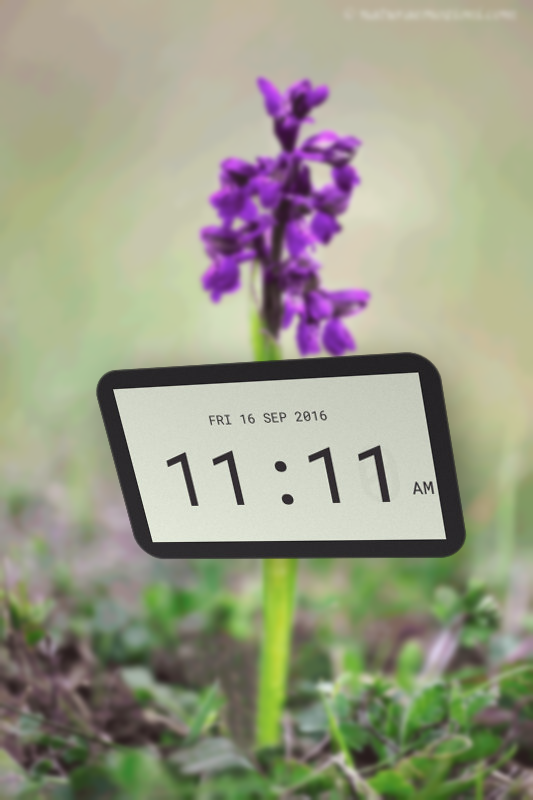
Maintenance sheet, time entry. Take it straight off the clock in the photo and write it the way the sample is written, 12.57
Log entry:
11.11
